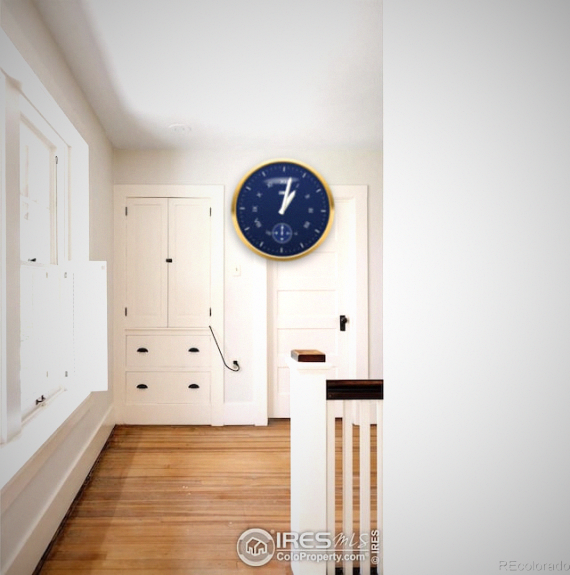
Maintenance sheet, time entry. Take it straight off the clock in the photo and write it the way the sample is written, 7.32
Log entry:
1.02
